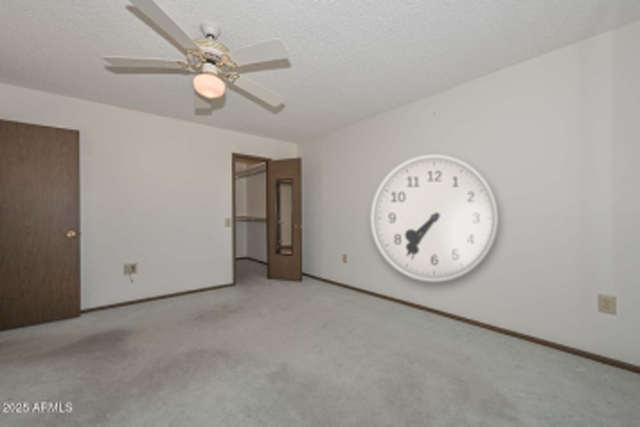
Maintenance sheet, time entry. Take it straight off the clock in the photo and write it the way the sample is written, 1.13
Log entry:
7.36
